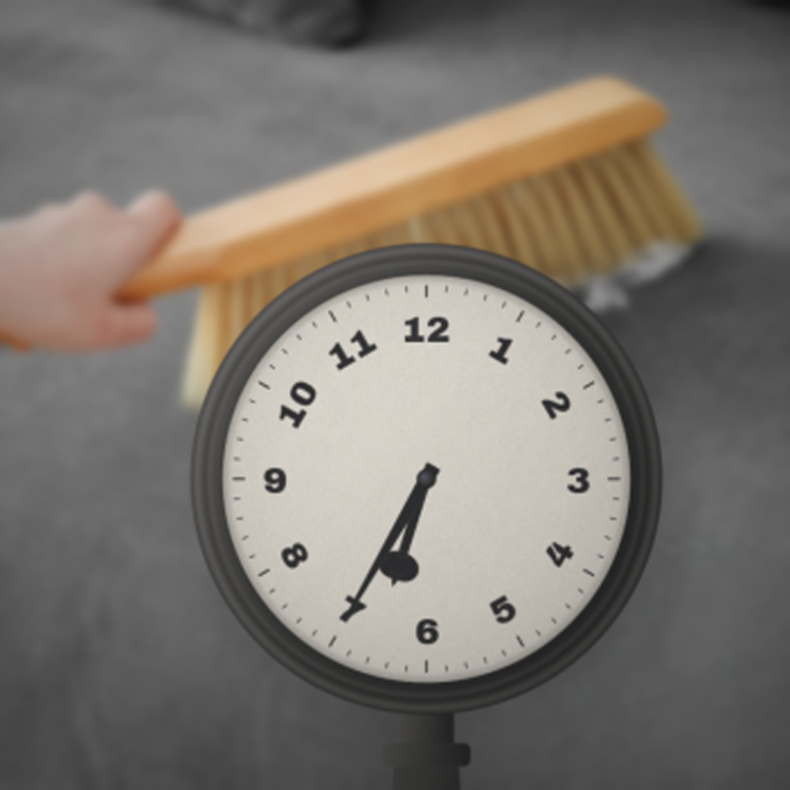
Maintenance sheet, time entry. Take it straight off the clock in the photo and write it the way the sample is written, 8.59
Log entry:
6.35
